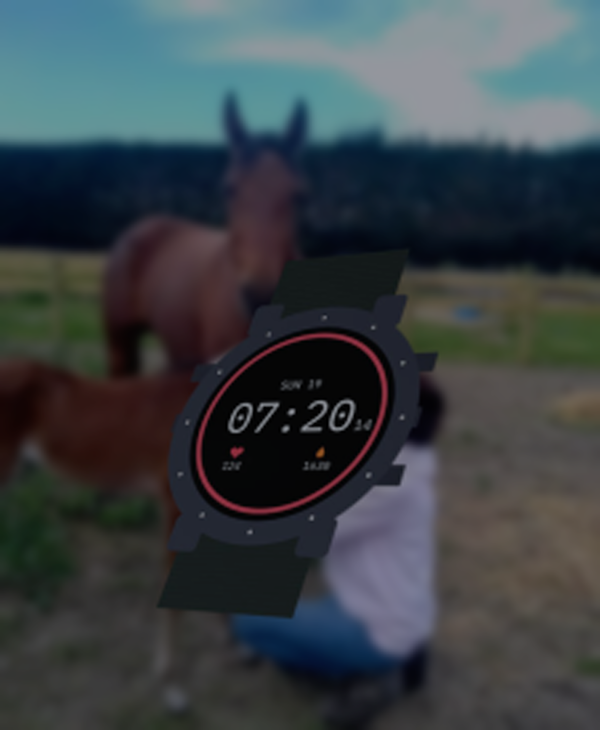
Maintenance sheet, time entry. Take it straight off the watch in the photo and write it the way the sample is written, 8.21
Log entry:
7.20
